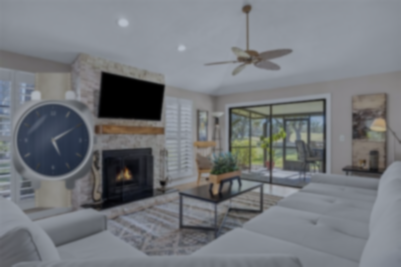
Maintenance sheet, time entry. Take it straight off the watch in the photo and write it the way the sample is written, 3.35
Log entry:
5.10
